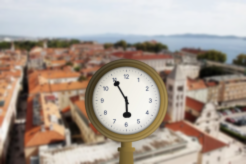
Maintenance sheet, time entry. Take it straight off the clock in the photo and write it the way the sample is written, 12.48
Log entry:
5.55
